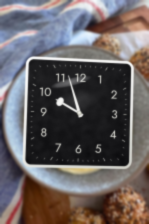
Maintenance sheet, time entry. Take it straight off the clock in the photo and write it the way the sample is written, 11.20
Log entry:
9.57
